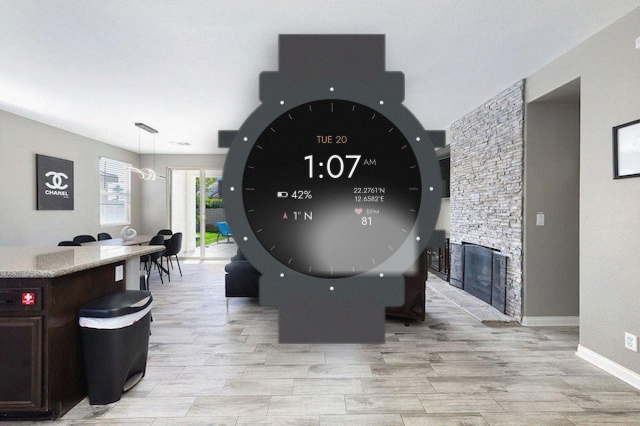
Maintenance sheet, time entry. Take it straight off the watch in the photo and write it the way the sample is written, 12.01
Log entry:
1.07
